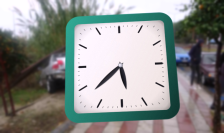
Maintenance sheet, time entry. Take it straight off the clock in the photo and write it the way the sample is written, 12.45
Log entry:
5.38
